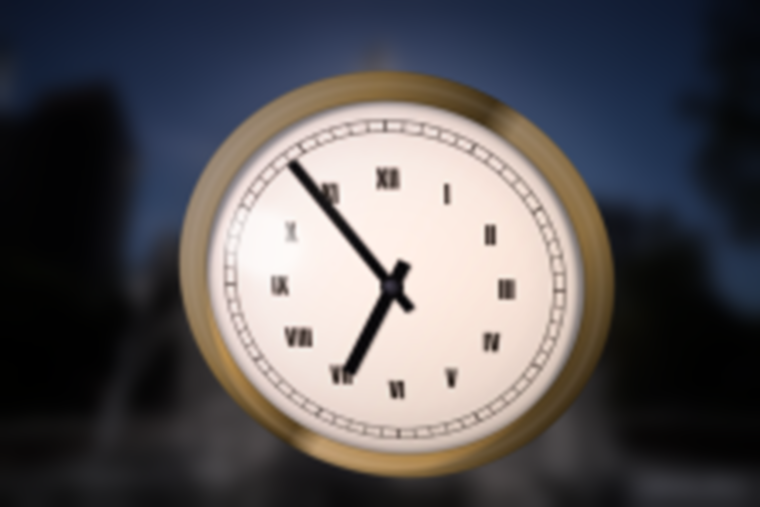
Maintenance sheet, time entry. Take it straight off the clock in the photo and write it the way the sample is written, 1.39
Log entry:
6.54
